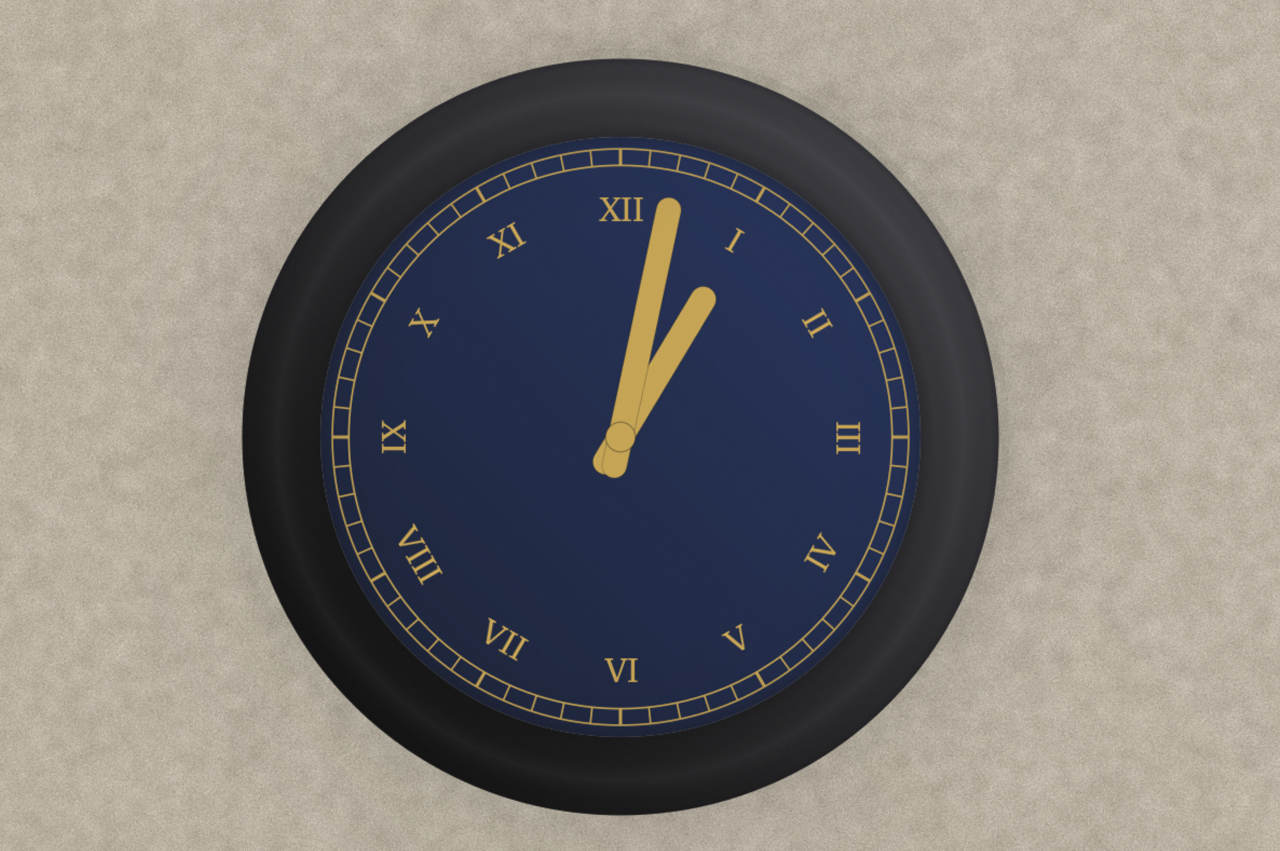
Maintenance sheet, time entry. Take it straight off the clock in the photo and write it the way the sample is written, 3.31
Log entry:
1.02
